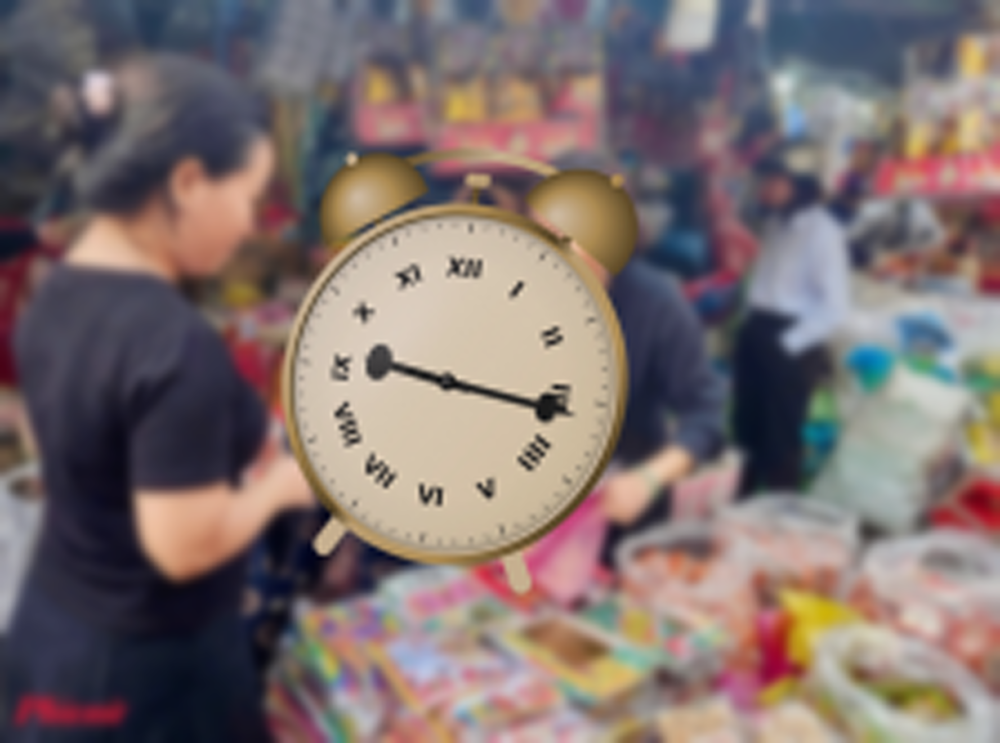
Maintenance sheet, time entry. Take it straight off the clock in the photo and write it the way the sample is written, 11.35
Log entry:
9.16
